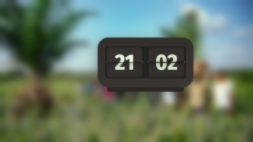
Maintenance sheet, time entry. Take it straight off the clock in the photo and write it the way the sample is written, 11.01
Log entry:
21.02
